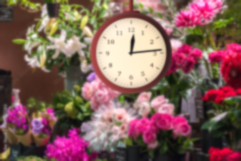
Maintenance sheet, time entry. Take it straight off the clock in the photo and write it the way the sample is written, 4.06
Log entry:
12.14
